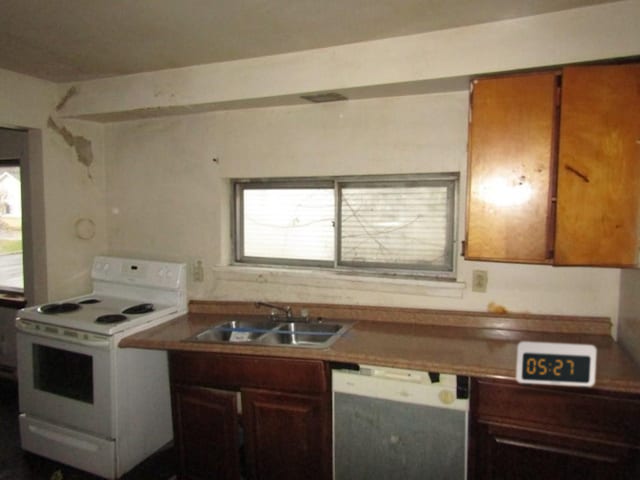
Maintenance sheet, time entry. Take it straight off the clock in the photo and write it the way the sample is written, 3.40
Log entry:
5.27
